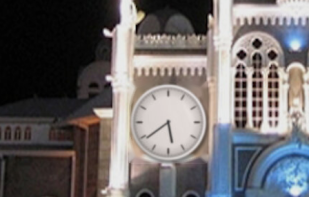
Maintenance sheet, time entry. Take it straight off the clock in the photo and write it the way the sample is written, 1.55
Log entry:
5.39
